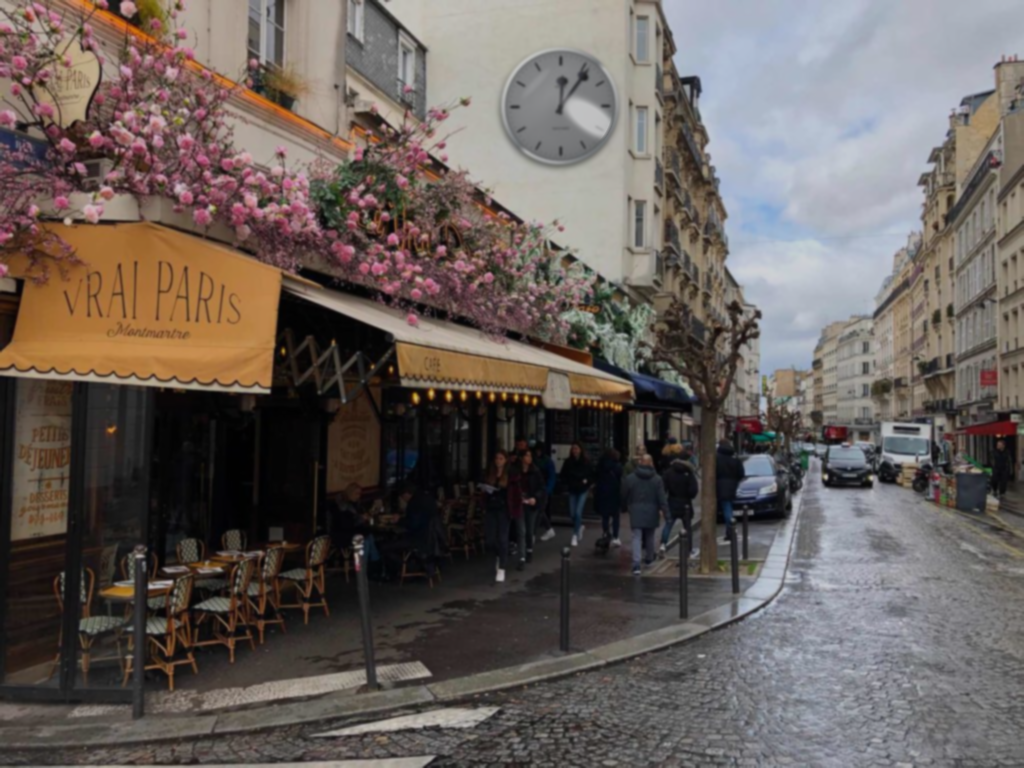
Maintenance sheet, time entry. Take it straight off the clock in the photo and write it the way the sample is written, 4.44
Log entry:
12.06
